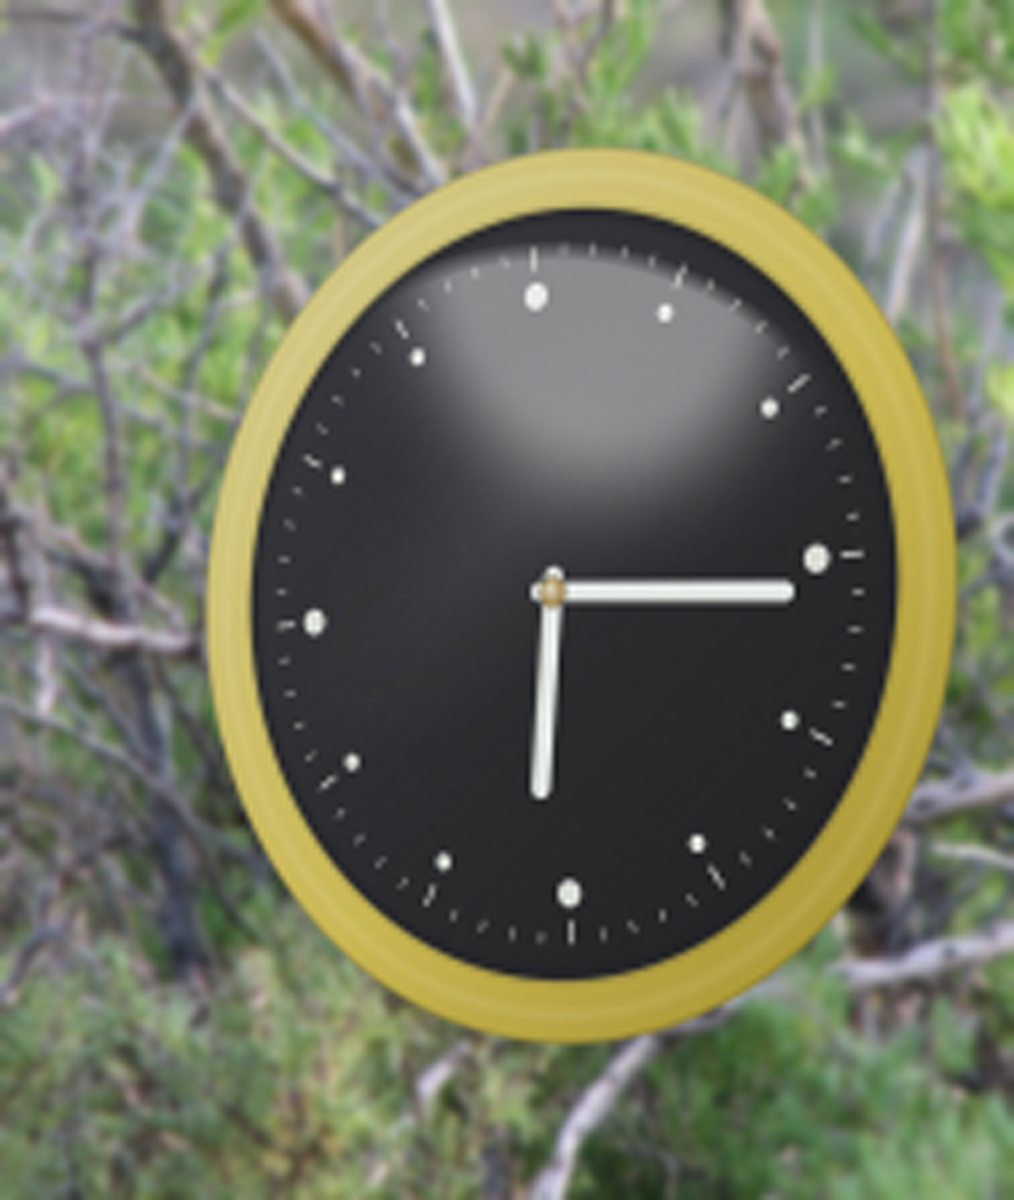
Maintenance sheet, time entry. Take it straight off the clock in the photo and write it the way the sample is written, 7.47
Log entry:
6.16
